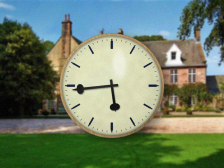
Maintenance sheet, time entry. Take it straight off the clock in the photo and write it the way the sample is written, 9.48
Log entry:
5.44
